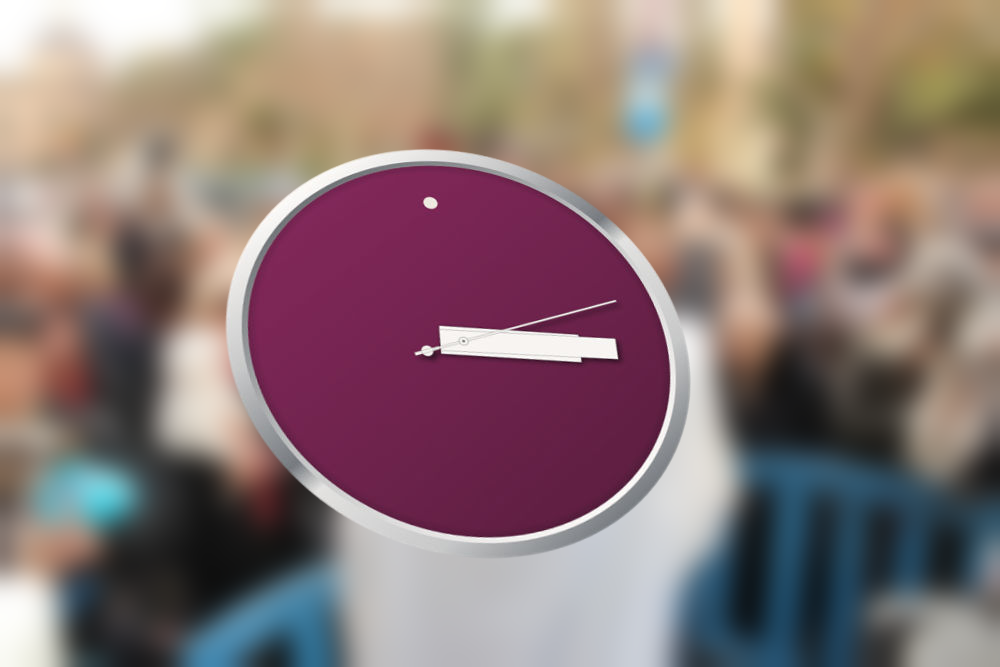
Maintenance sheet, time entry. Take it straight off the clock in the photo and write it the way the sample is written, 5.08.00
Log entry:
3.16.13
